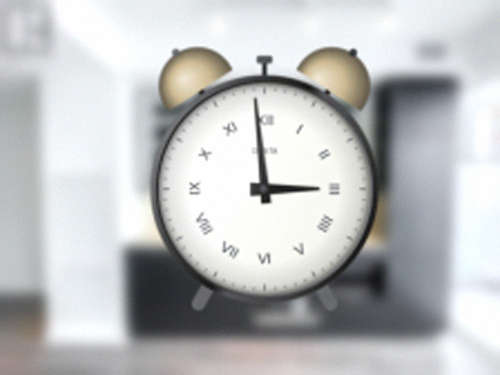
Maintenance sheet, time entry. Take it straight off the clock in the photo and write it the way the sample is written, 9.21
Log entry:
2.59
